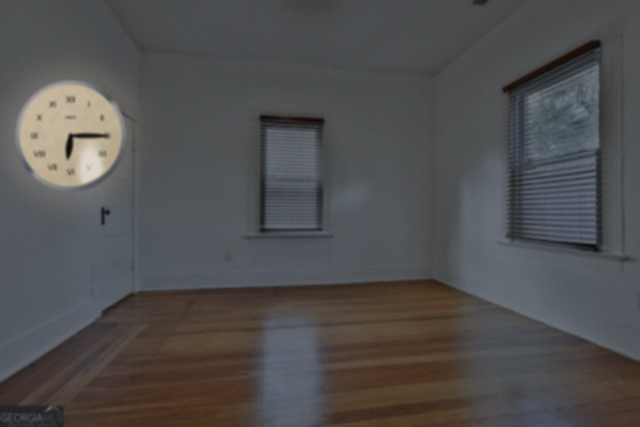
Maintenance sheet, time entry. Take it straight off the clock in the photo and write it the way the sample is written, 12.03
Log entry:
6.15
